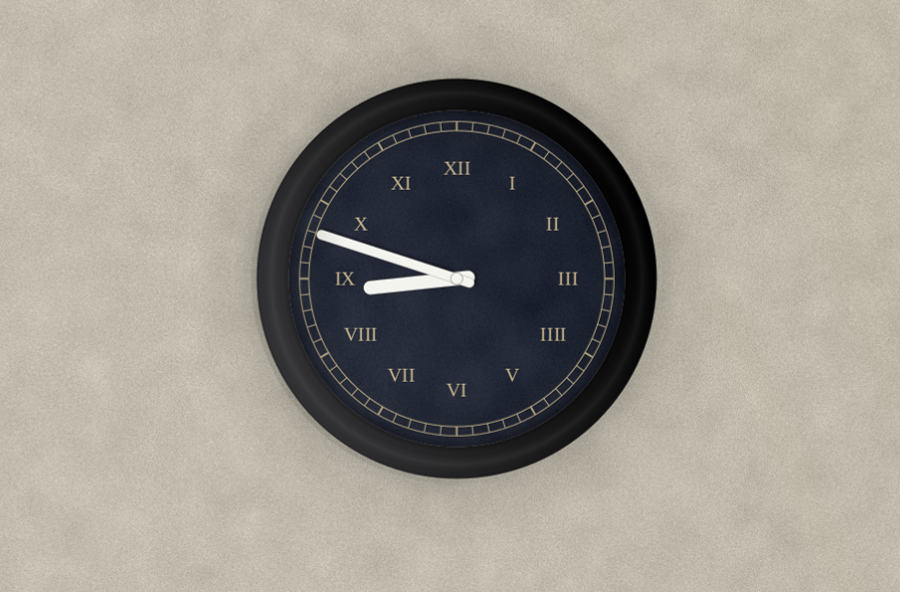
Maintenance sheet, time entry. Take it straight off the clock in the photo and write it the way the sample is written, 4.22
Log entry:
8.48
